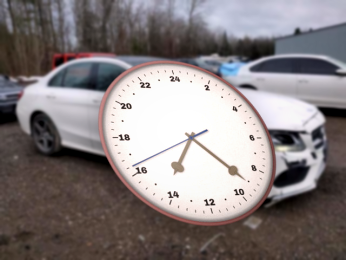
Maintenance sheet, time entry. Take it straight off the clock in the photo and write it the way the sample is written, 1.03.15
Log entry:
14.22.41
